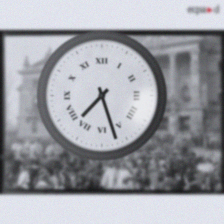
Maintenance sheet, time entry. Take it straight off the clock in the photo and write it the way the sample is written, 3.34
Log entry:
7.27
